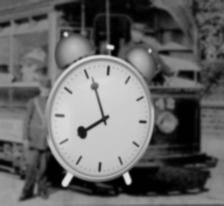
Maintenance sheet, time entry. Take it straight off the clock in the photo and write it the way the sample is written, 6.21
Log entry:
7.56
